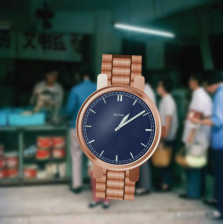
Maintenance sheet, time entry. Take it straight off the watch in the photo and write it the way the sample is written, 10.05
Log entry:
1.09
